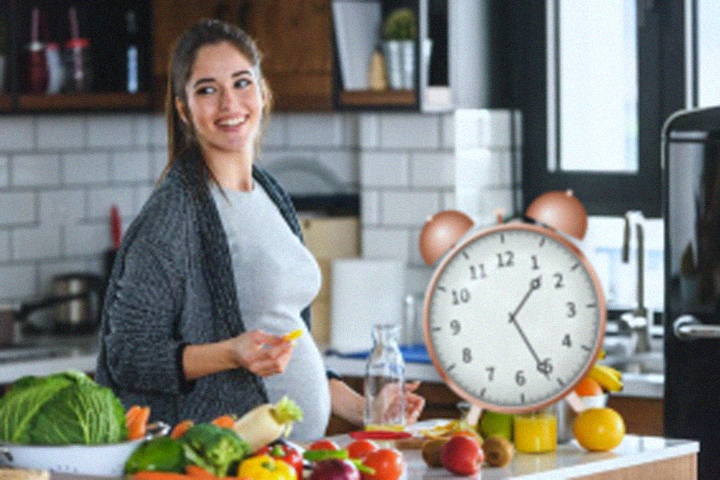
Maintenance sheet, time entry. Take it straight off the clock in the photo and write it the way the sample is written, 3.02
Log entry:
1.26
